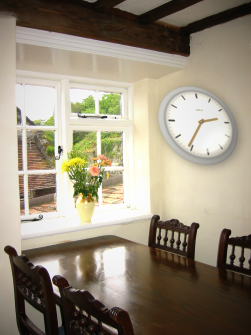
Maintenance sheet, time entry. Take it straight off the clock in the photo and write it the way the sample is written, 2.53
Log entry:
2.36
